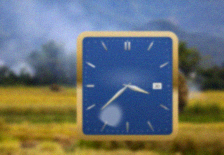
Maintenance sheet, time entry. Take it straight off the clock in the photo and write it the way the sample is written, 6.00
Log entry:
3.38
